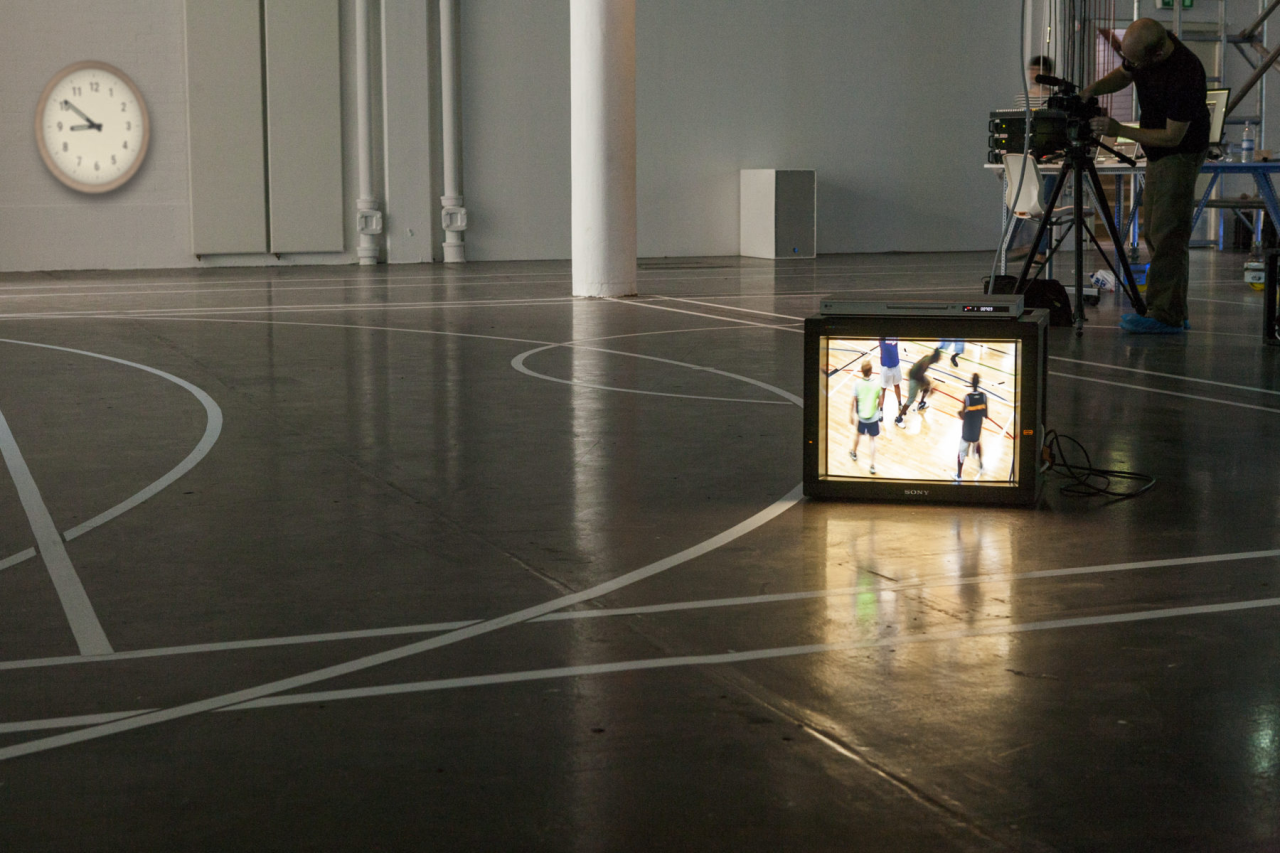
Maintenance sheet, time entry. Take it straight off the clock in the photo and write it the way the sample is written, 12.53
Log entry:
8.51
